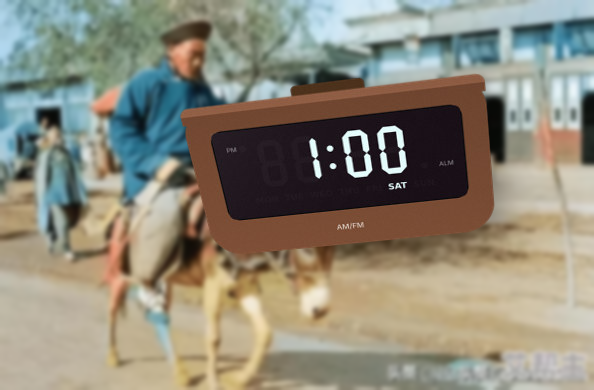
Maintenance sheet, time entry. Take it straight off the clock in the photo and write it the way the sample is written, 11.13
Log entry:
1.00
